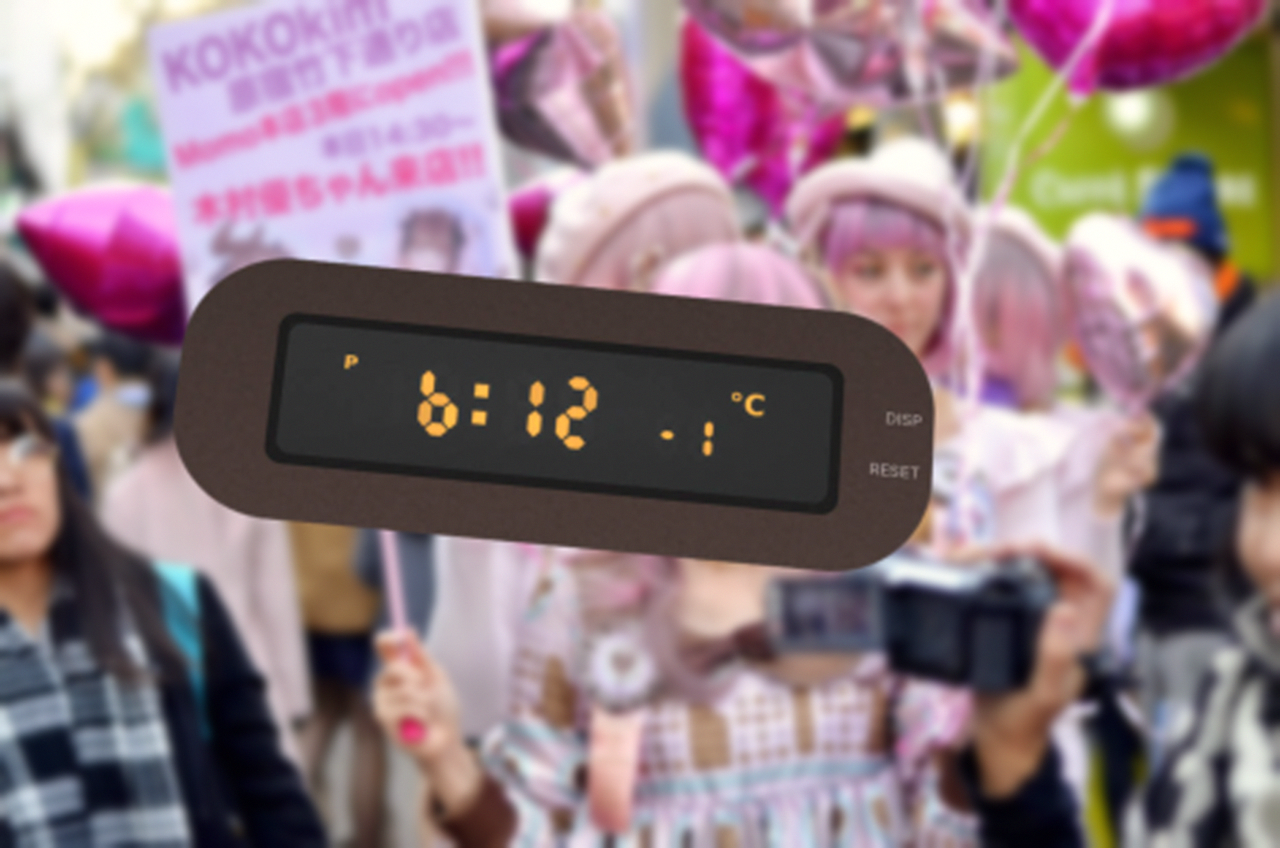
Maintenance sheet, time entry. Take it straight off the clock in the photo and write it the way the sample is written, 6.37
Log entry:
6.12
